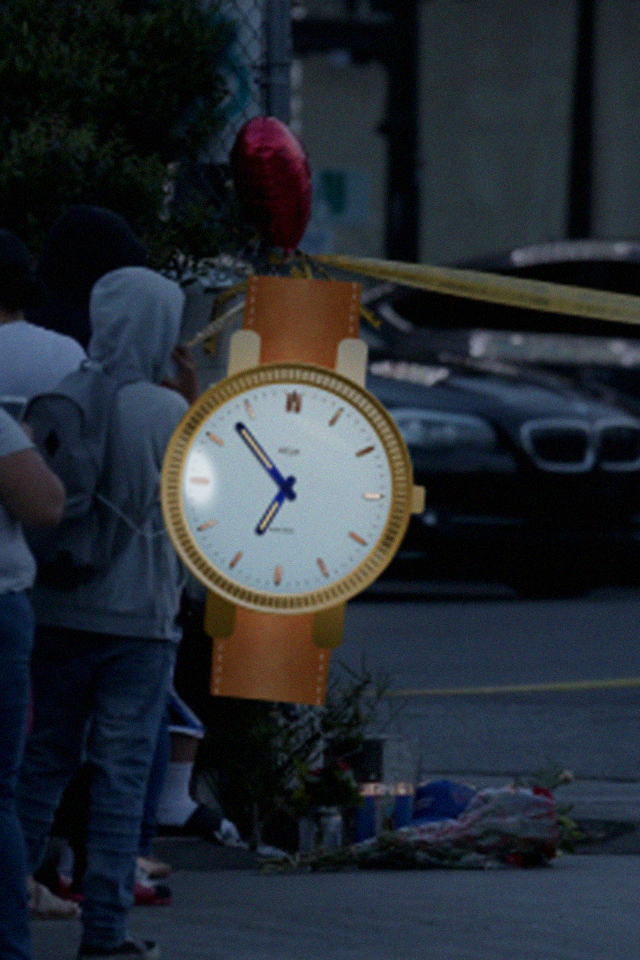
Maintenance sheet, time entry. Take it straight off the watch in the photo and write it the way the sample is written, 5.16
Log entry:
6.53
